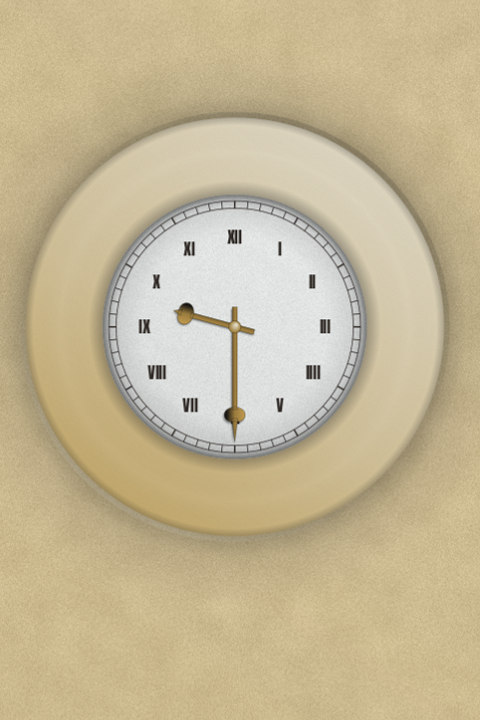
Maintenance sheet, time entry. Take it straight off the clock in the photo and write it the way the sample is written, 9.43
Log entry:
9.30
